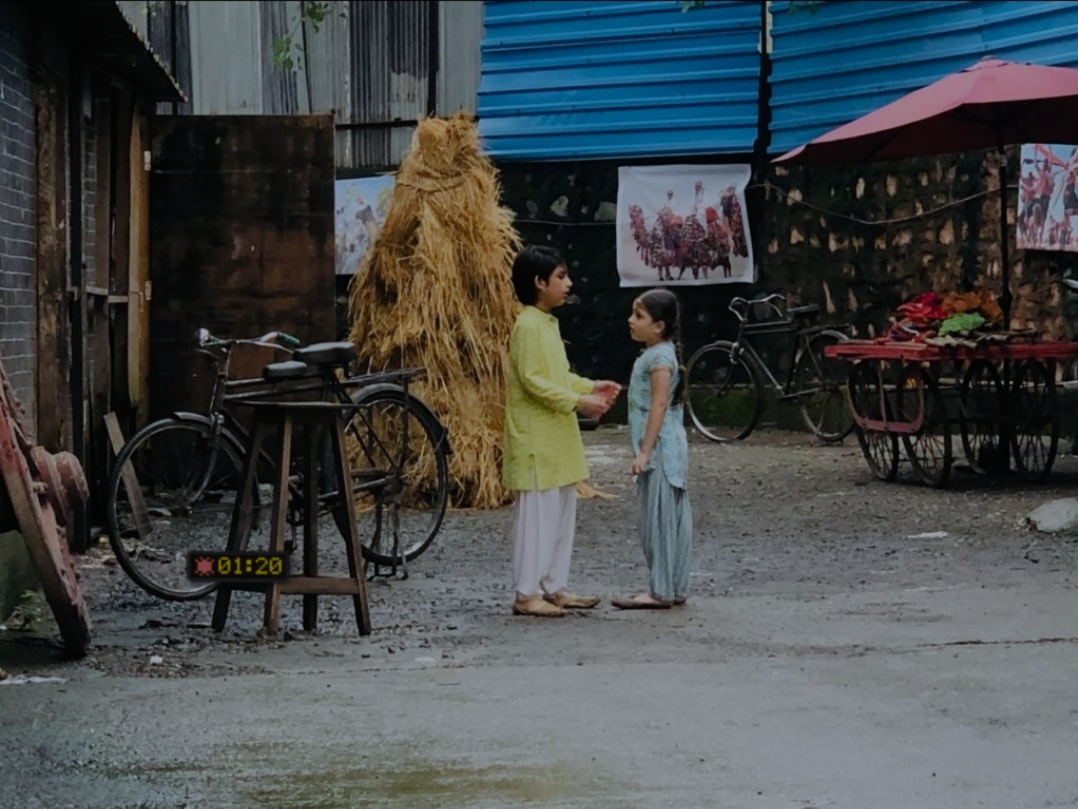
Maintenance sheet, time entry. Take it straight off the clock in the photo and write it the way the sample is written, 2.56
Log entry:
1.20
